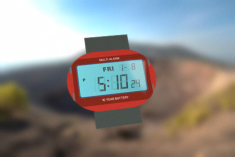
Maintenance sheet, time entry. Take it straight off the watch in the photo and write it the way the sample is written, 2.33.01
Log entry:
5.10.24
